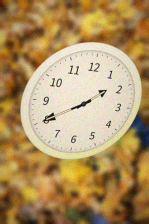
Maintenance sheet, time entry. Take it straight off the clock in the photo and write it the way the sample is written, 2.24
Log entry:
1.40
